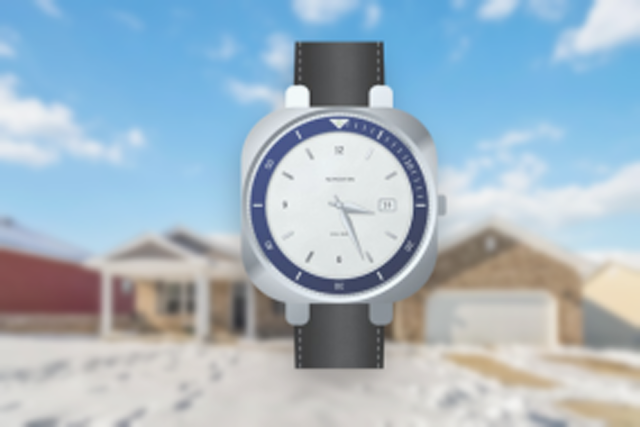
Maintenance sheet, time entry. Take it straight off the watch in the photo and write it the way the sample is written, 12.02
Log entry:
3.26
